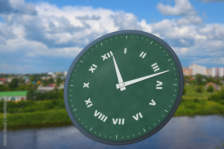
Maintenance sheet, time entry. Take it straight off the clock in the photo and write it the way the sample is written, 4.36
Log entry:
12.17
